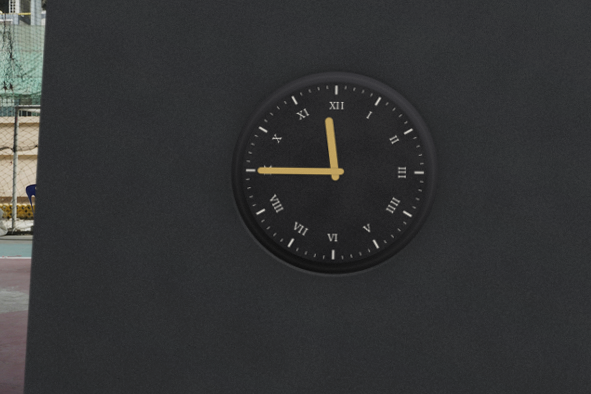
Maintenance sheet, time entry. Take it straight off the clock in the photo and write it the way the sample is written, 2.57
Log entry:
11.45
